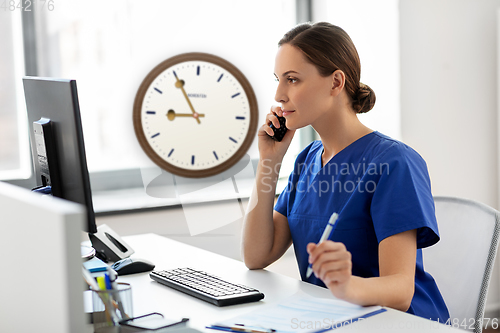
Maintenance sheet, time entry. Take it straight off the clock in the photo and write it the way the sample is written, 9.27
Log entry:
8.55
